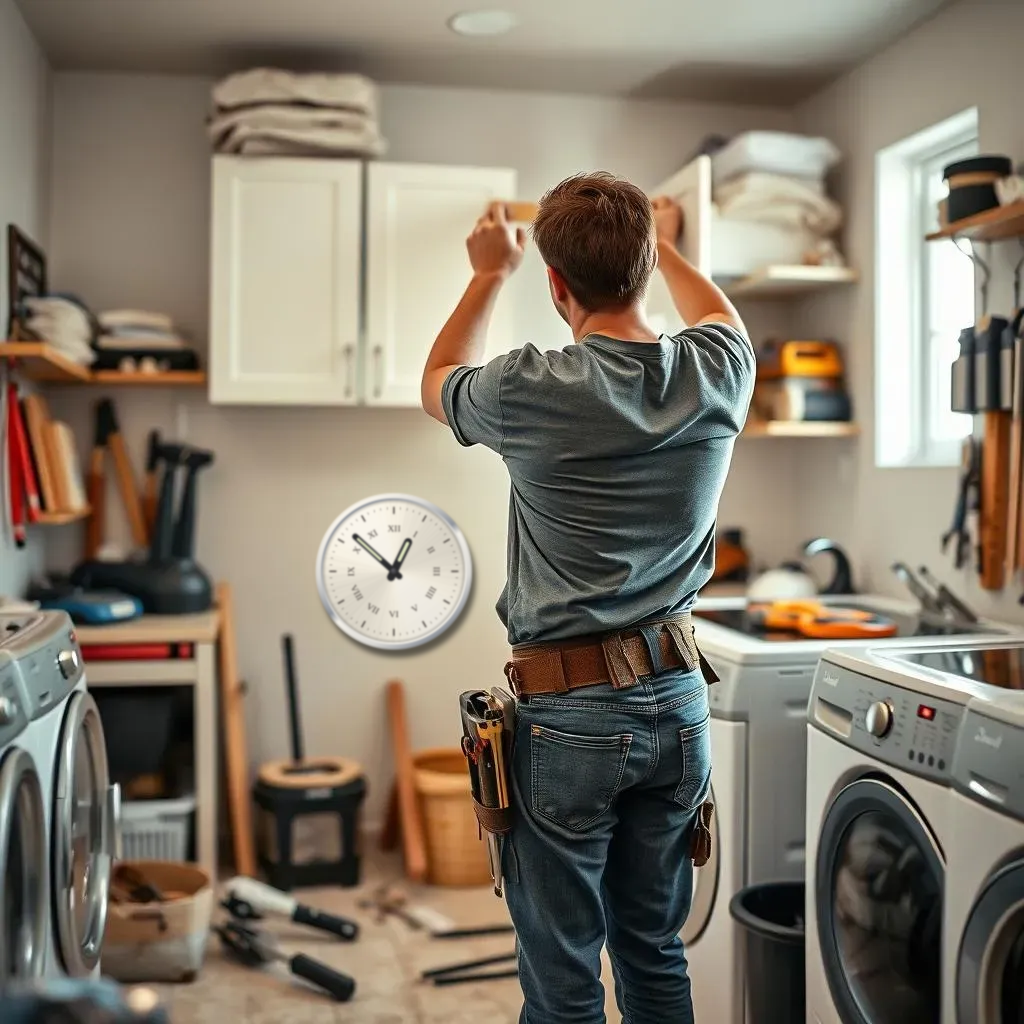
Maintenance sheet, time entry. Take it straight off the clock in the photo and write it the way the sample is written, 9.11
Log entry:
12.52
